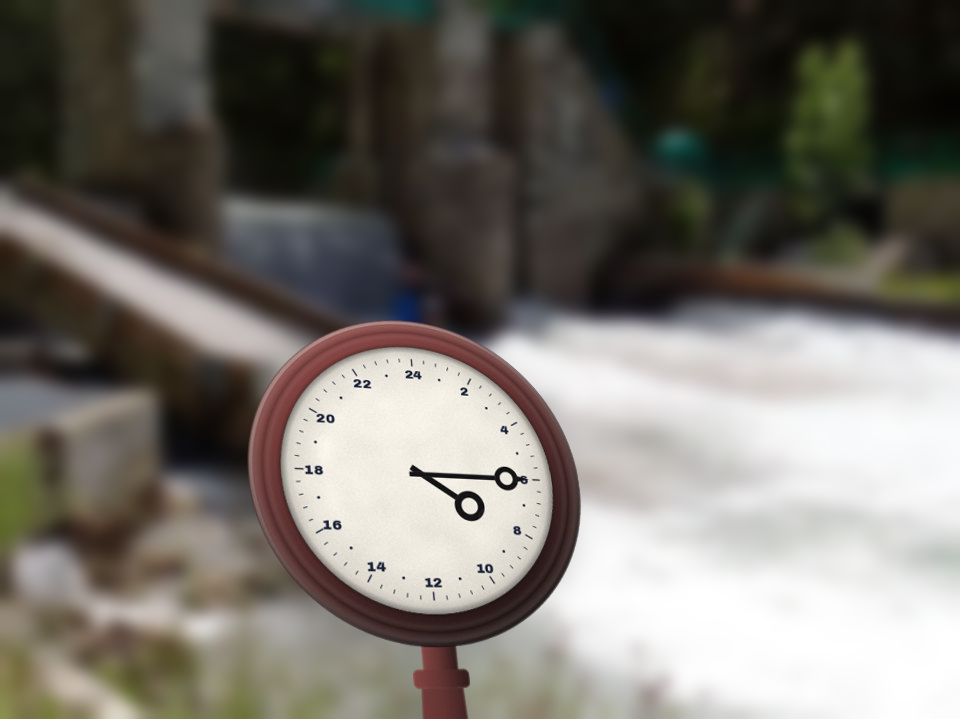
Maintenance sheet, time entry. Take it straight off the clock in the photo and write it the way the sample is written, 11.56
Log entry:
8.15
